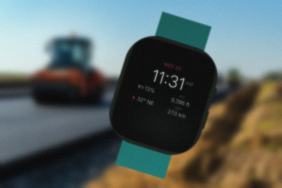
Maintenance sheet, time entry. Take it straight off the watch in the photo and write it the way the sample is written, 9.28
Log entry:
11.31
